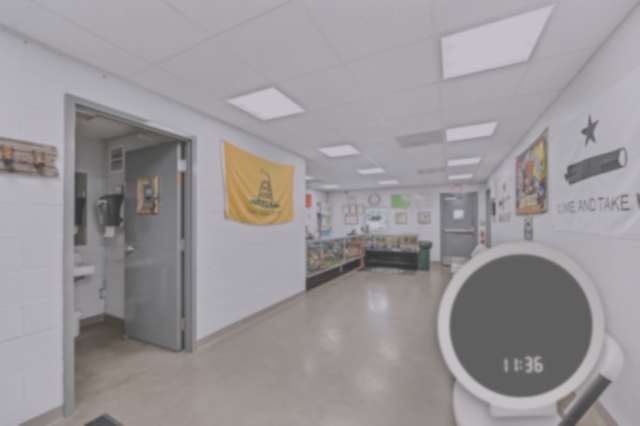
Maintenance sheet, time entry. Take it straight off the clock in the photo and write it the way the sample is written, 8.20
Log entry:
11.36
